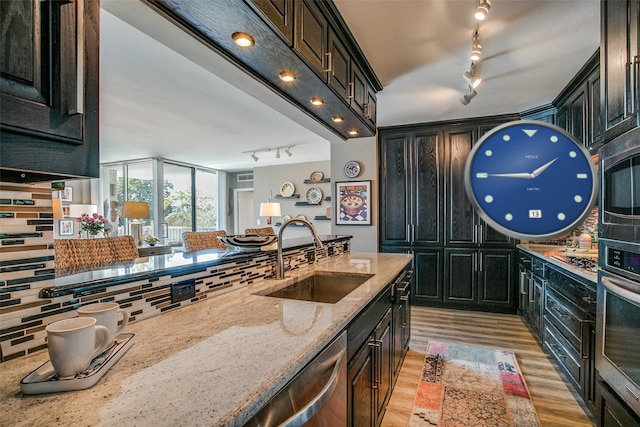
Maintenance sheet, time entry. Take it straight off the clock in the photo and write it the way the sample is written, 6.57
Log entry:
1.45
